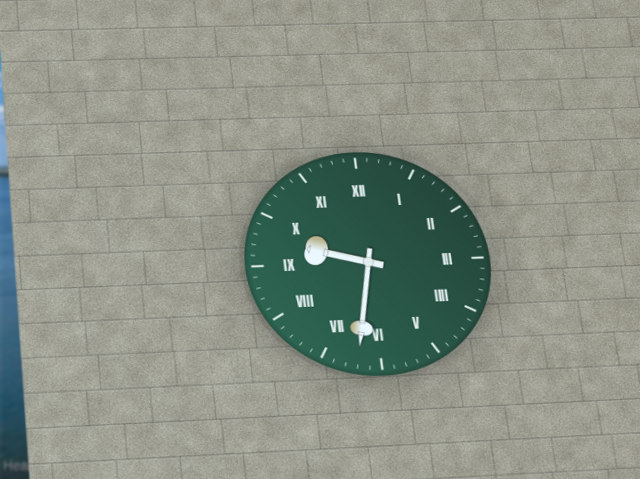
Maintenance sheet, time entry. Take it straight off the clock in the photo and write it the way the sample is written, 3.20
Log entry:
9.32
